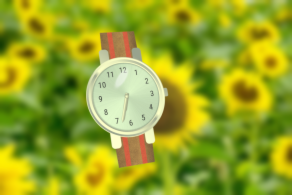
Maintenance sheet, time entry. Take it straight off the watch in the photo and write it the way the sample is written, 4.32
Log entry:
6.33
